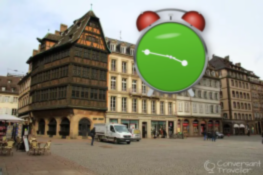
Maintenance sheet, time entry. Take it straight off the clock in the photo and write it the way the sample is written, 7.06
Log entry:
3.47
